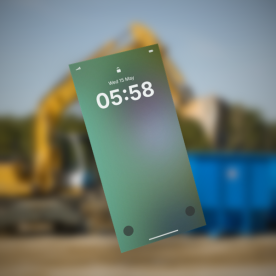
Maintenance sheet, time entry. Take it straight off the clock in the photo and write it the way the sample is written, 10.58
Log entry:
5.58
